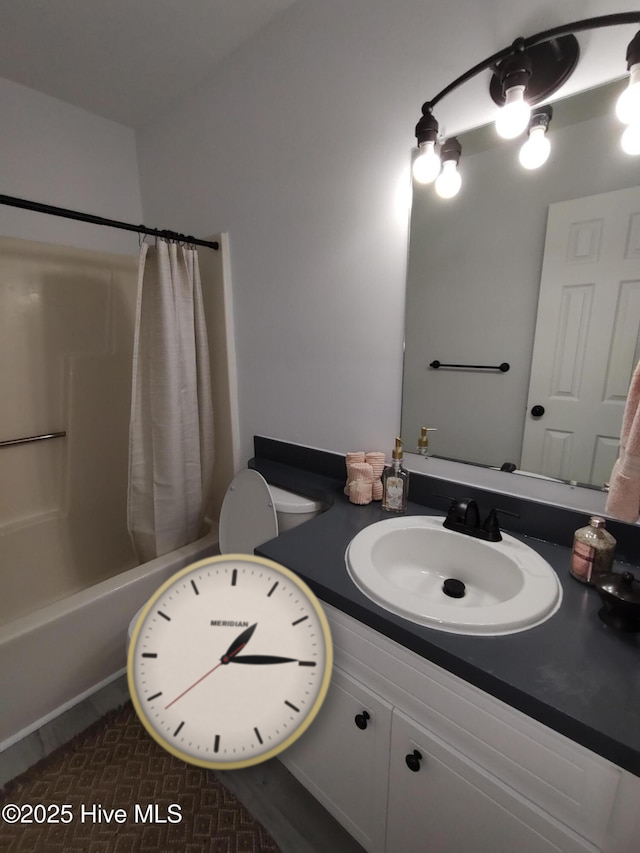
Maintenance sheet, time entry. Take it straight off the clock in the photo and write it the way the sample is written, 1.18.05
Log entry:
1.14.38
